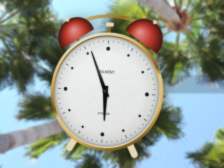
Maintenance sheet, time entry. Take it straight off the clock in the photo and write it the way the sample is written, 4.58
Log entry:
5.56
